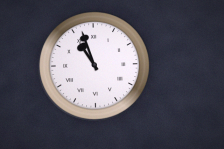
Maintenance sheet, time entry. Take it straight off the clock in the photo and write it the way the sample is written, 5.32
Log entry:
10.57
